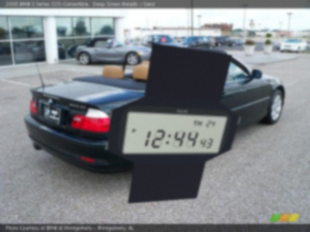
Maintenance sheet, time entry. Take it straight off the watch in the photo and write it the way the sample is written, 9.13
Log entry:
12.44
